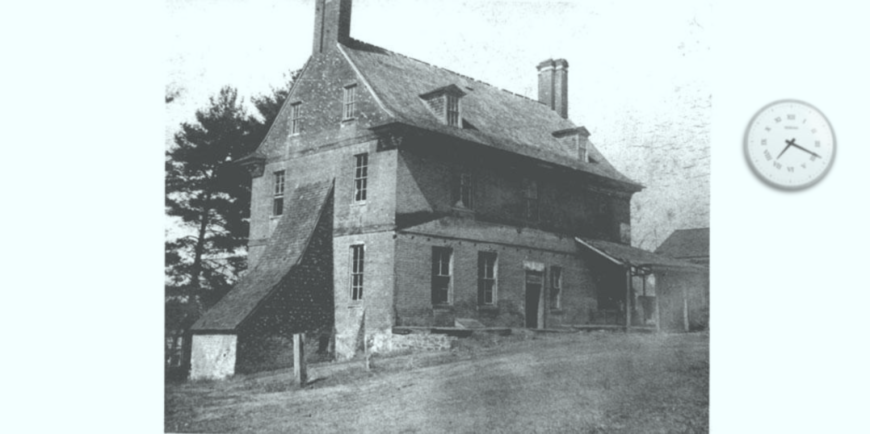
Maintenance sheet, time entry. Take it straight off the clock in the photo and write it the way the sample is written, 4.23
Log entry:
7.19
